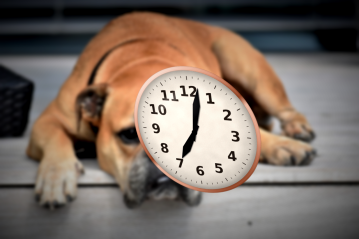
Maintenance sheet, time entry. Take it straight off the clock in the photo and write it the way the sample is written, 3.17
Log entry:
7.02
